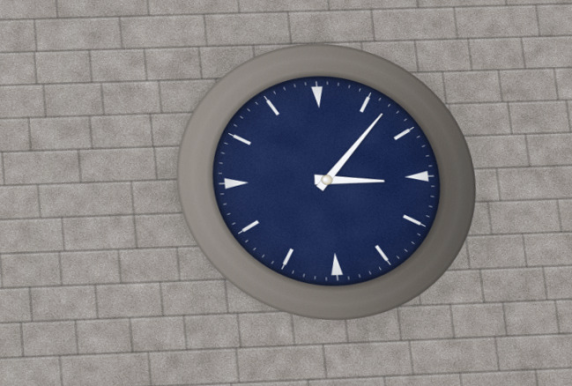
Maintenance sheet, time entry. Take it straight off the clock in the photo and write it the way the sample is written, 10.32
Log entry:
3.07
